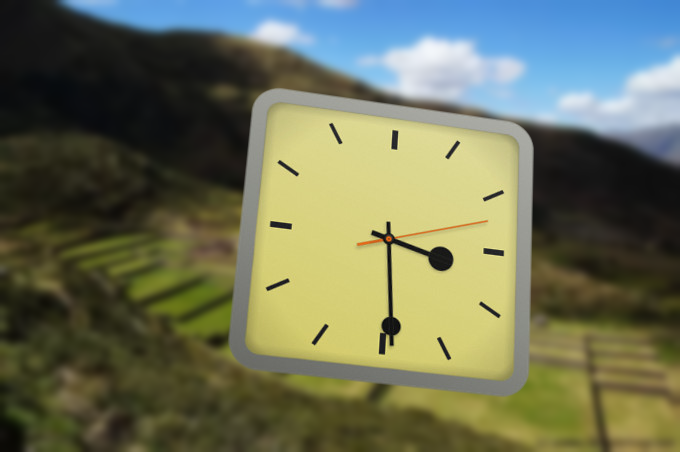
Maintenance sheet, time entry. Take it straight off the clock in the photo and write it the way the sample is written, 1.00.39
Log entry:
3.29.12
